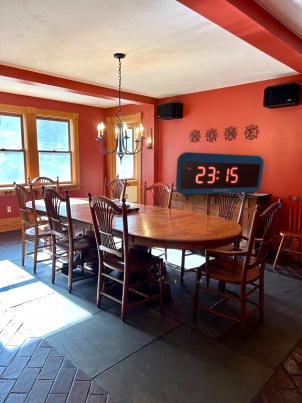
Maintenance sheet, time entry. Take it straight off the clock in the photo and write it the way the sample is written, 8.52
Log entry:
23.15
